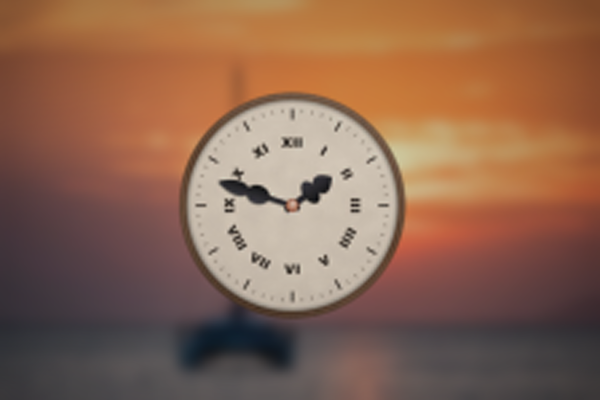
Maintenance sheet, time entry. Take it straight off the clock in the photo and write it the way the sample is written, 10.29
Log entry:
1.48
